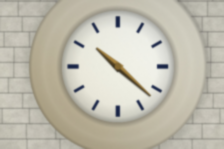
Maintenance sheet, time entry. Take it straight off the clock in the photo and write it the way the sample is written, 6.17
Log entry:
10.22
